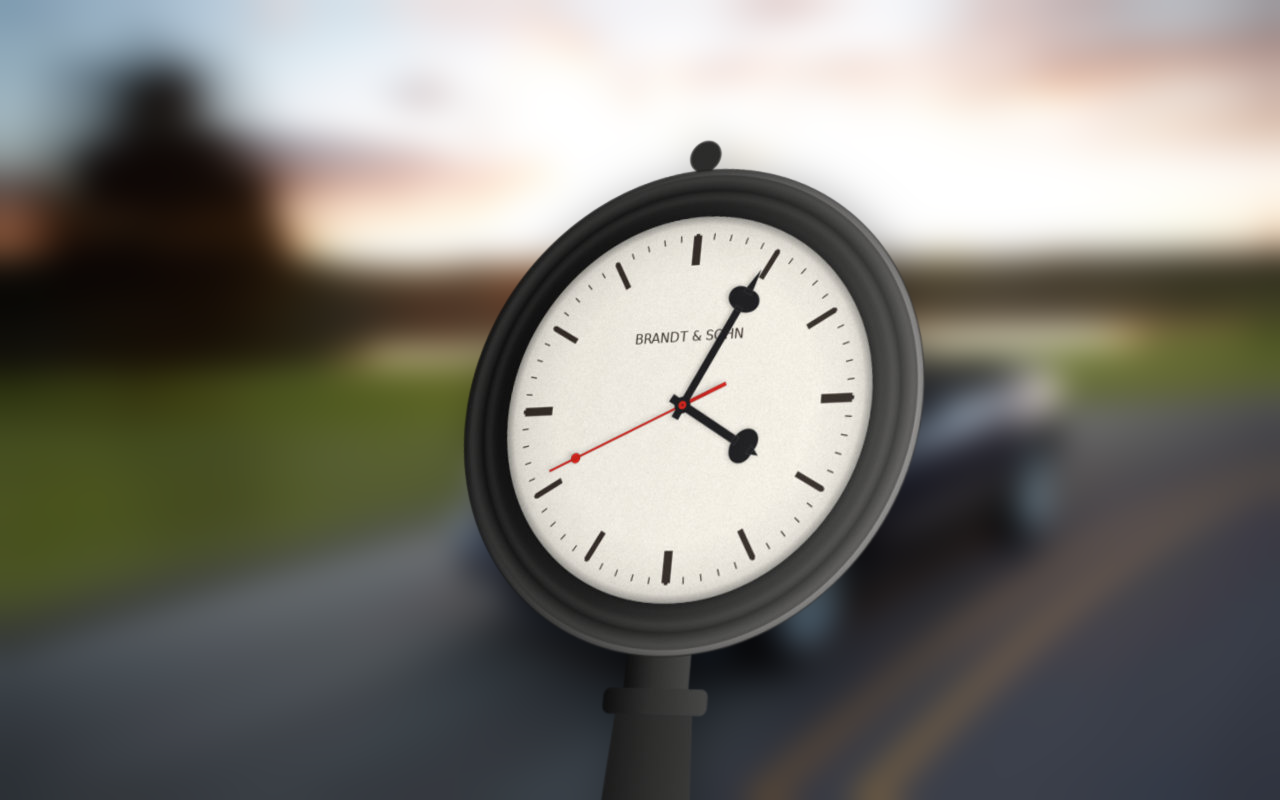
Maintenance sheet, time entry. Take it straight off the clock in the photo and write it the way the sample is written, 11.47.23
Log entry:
4.04.41
